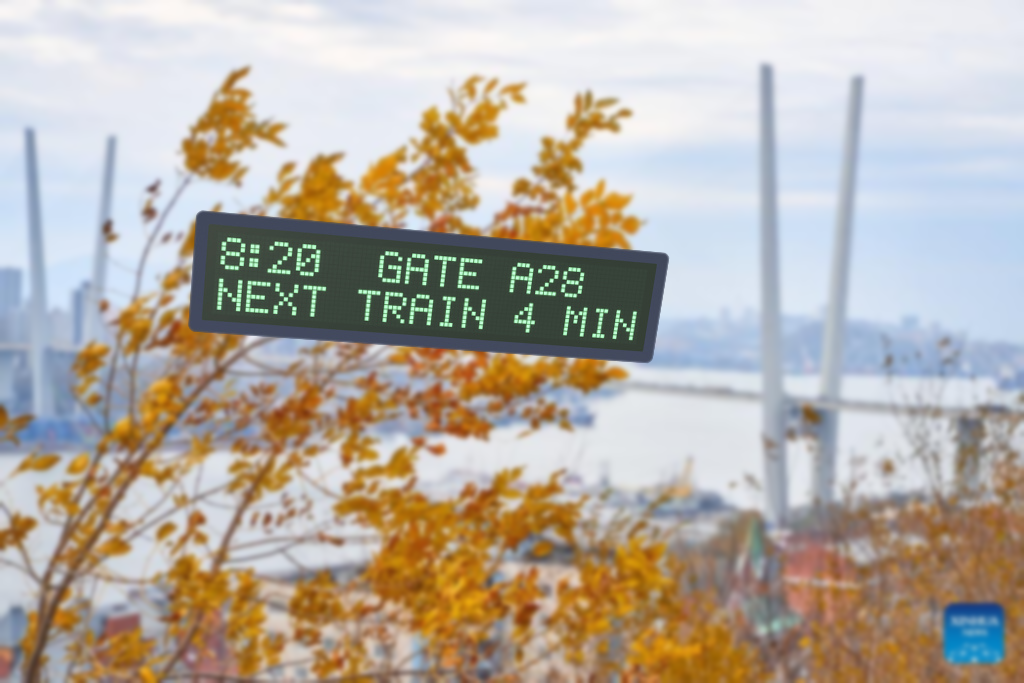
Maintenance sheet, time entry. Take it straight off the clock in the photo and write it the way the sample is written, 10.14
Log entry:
8.20
